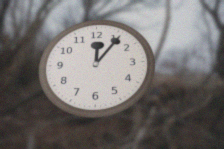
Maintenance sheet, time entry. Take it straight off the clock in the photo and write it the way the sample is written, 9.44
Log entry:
12.06
